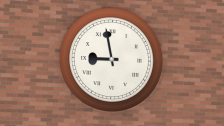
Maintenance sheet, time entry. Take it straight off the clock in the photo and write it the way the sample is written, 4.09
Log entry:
8.58
